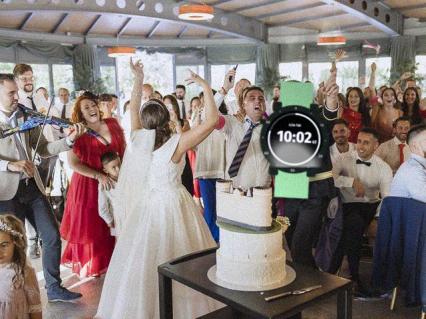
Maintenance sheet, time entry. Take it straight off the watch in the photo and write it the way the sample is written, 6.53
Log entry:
10.02
